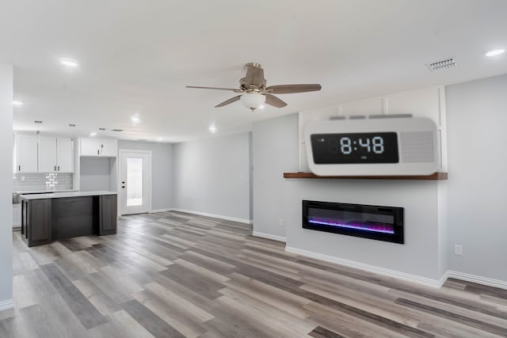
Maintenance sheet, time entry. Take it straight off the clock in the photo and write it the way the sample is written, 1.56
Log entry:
8.48
